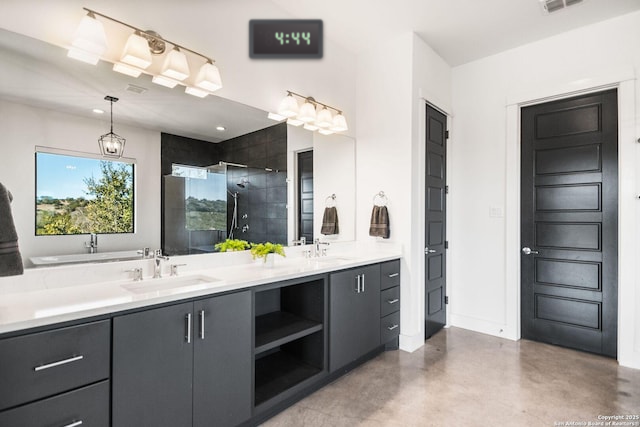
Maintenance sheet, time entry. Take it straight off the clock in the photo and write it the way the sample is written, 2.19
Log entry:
4.44
